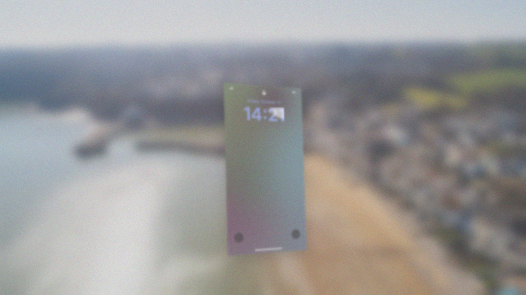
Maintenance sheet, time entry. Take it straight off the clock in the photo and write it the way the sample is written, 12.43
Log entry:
14.21
